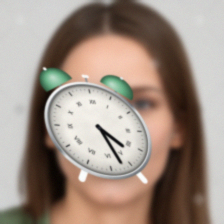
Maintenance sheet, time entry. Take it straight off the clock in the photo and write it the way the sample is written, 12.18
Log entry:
4.27
